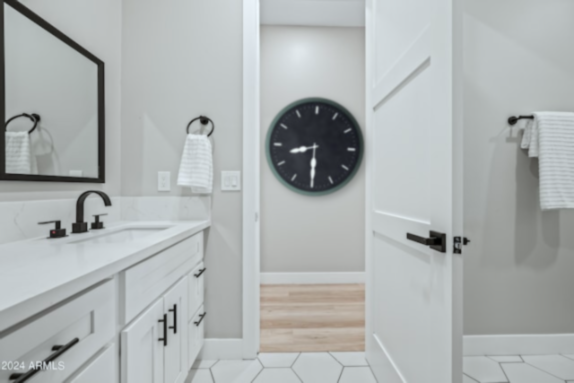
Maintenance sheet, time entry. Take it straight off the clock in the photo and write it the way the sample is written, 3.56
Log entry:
8.30
